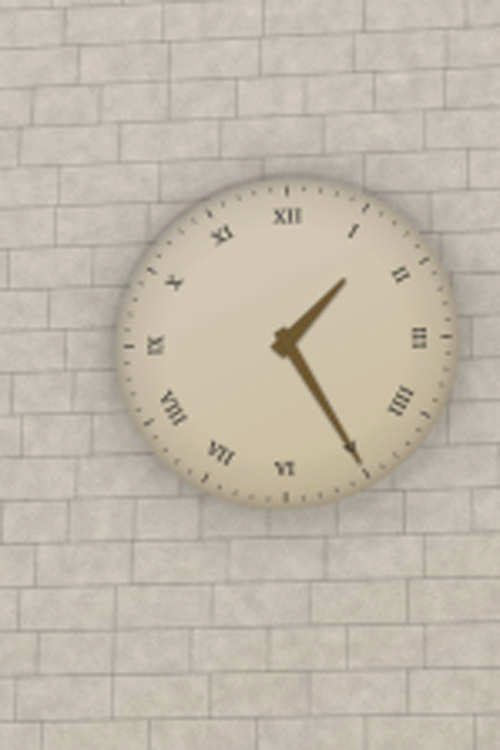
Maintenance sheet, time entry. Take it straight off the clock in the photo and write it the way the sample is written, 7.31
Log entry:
1.25
